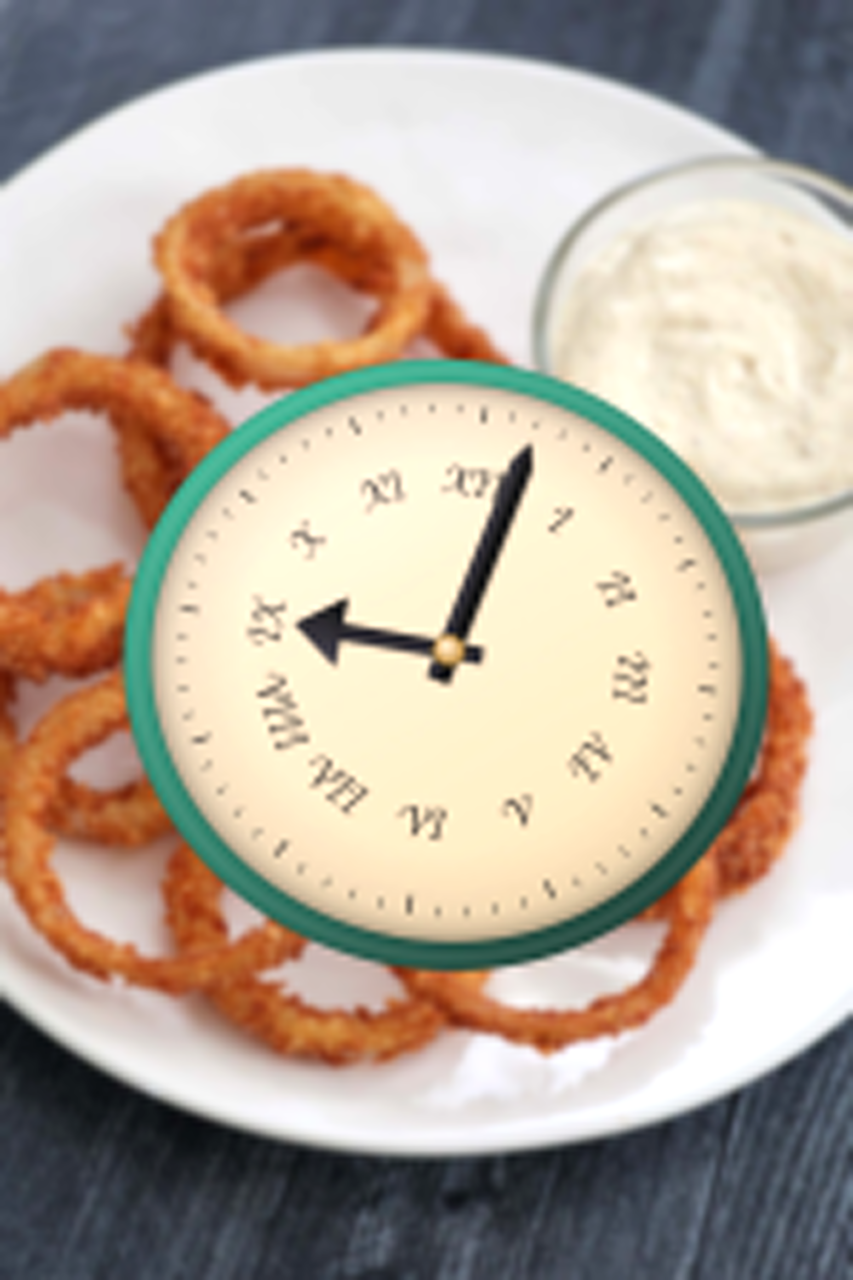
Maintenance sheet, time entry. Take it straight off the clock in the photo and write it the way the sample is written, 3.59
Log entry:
9.02
